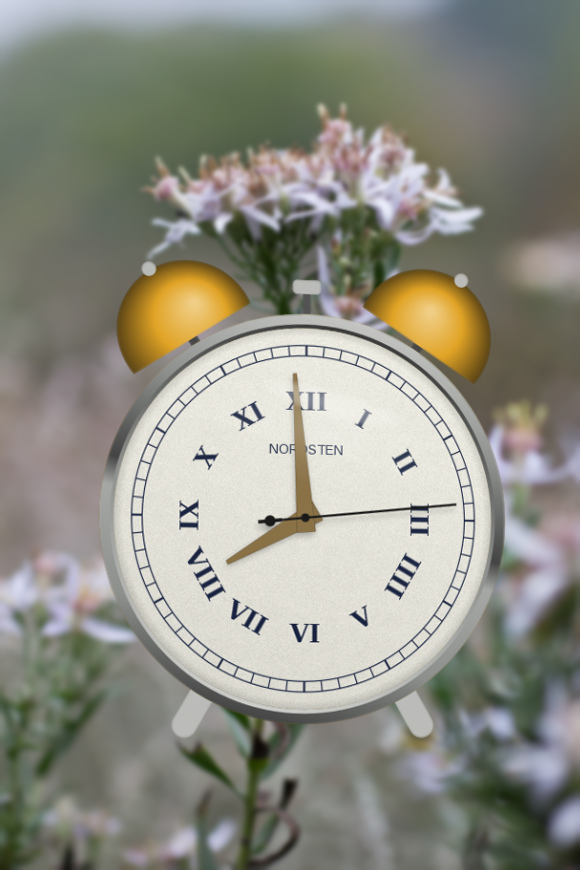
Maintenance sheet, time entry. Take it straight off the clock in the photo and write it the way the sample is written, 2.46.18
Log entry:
7.59.14
